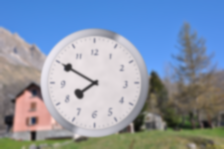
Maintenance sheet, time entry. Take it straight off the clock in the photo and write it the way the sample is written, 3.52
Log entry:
7.50
